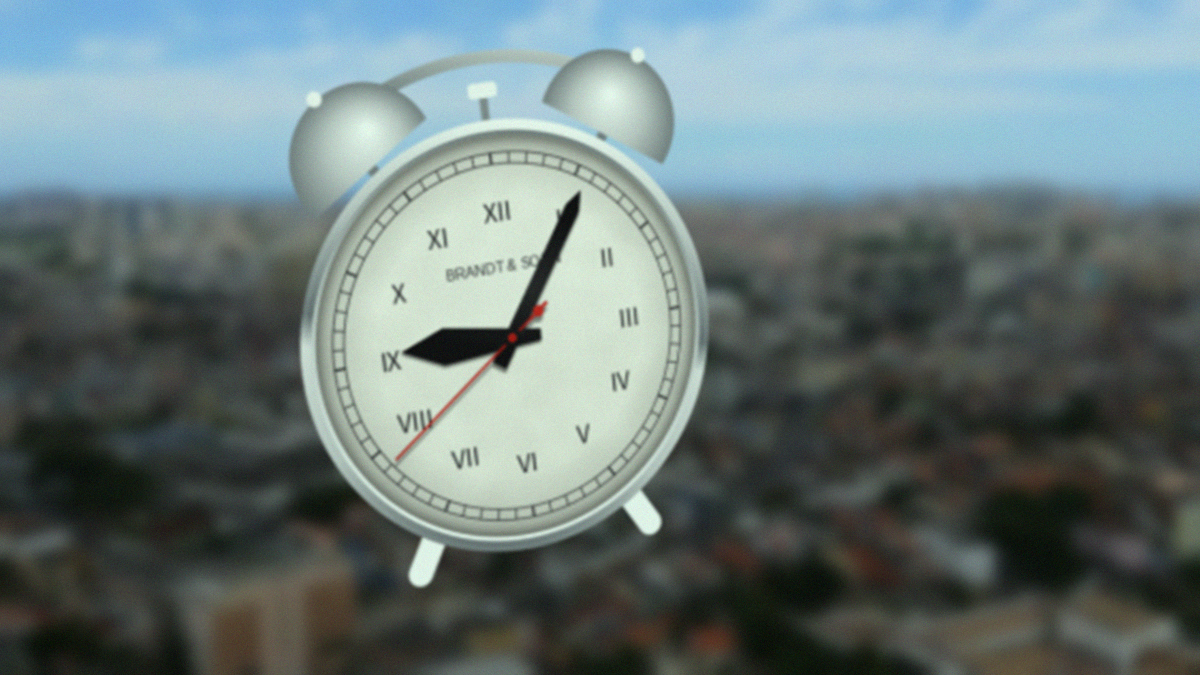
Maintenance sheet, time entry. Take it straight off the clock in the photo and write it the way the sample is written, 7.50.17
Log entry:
9.05.39
